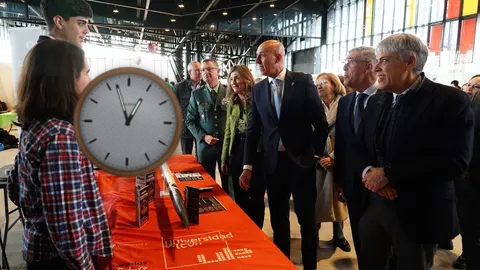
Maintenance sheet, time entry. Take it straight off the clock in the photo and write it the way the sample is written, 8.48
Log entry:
12.57
